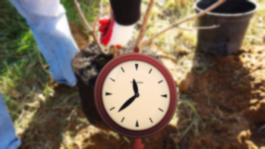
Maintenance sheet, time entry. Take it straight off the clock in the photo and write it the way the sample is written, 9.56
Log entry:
11.38
